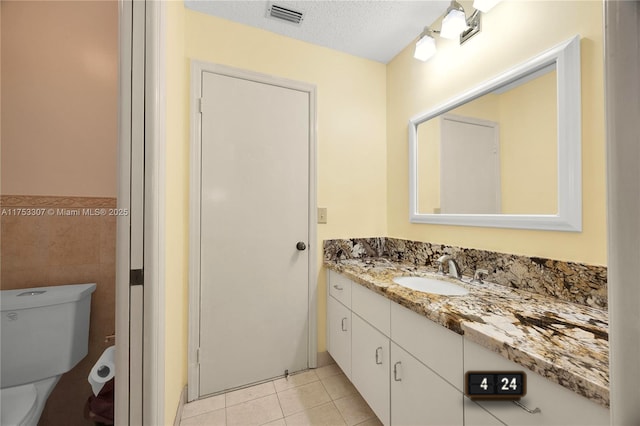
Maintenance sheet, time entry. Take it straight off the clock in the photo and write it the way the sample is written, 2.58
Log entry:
4.24
